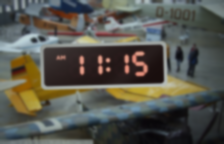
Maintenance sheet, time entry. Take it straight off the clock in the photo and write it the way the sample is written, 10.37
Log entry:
11.15
